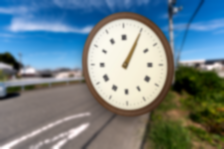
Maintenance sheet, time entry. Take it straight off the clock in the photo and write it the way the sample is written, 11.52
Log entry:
1.05
